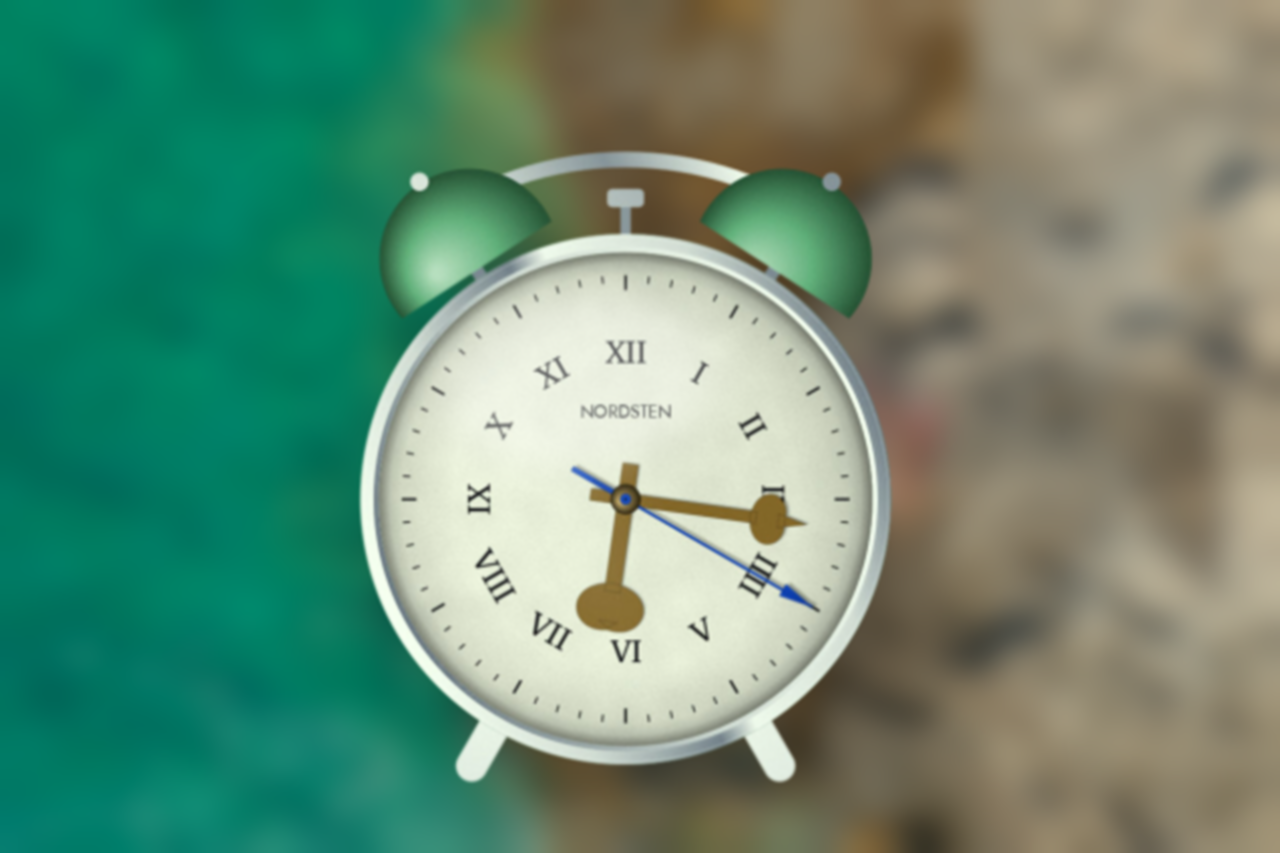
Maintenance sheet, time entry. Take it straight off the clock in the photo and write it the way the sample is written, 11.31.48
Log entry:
6.16.20
